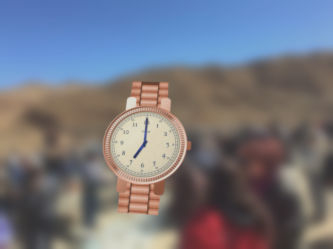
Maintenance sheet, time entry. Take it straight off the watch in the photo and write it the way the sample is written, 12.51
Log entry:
7.00
